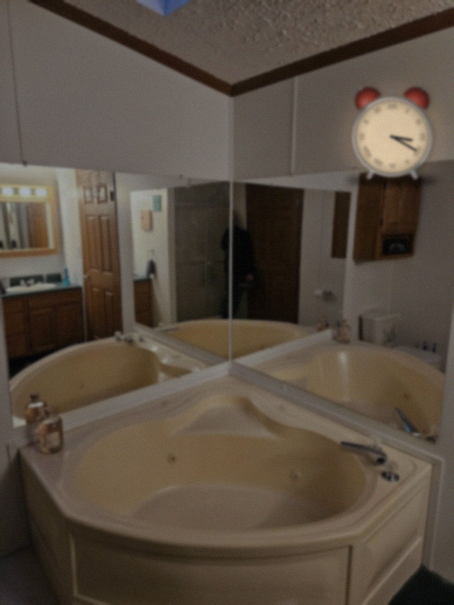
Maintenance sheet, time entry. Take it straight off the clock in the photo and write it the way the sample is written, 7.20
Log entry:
3.20
